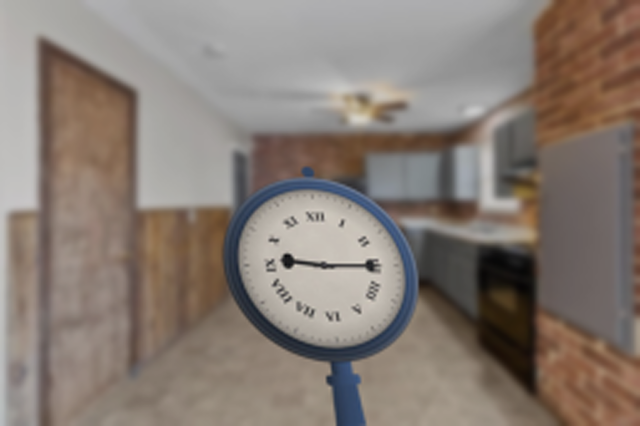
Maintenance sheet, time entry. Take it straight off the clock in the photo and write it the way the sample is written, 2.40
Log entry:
9.15
